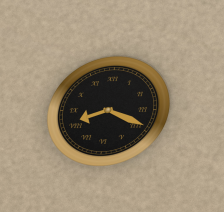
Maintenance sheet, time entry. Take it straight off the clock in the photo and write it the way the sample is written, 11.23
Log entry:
8.19
